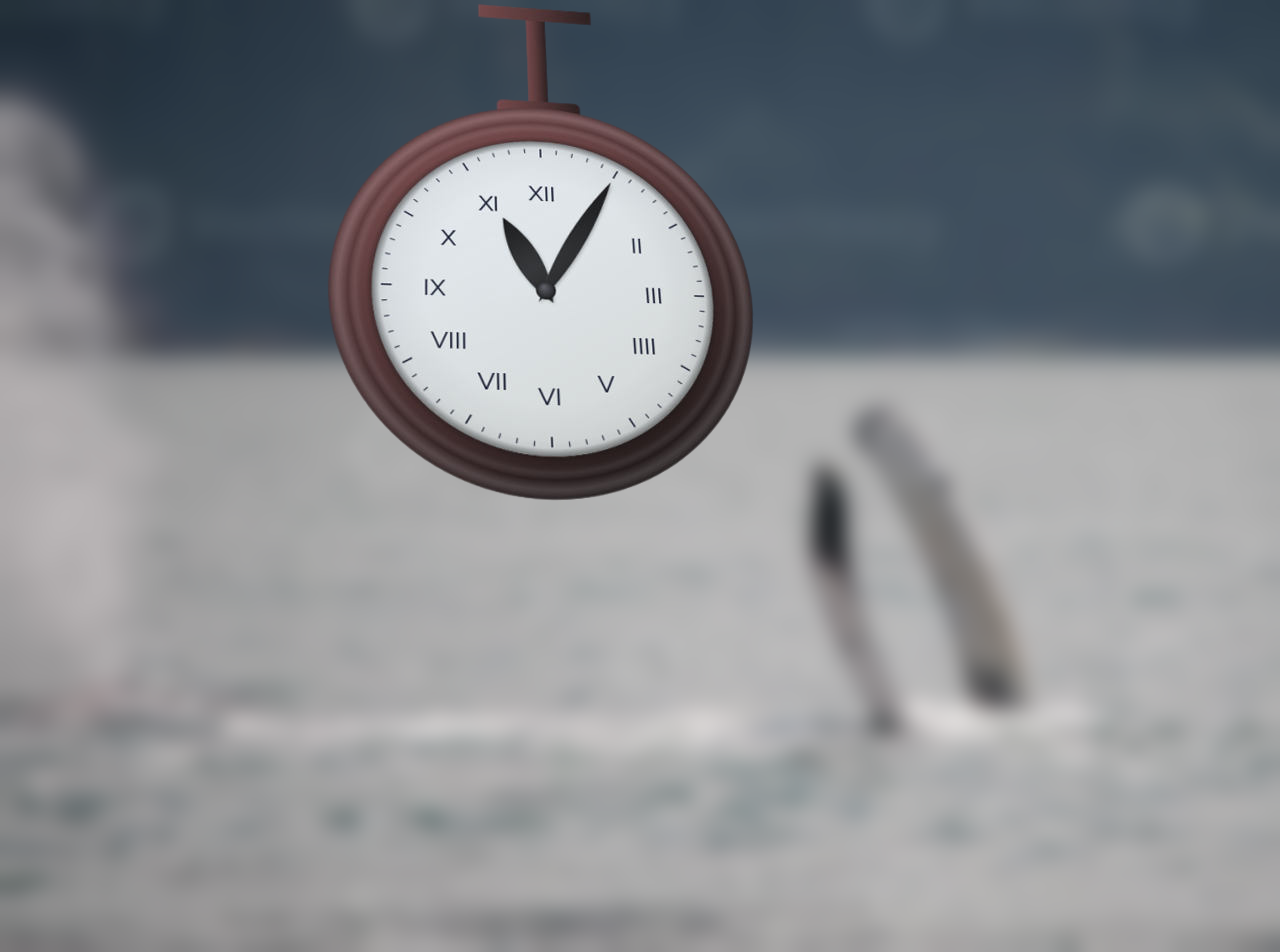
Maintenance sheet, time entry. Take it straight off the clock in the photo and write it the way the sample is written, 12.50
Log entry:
11.05
